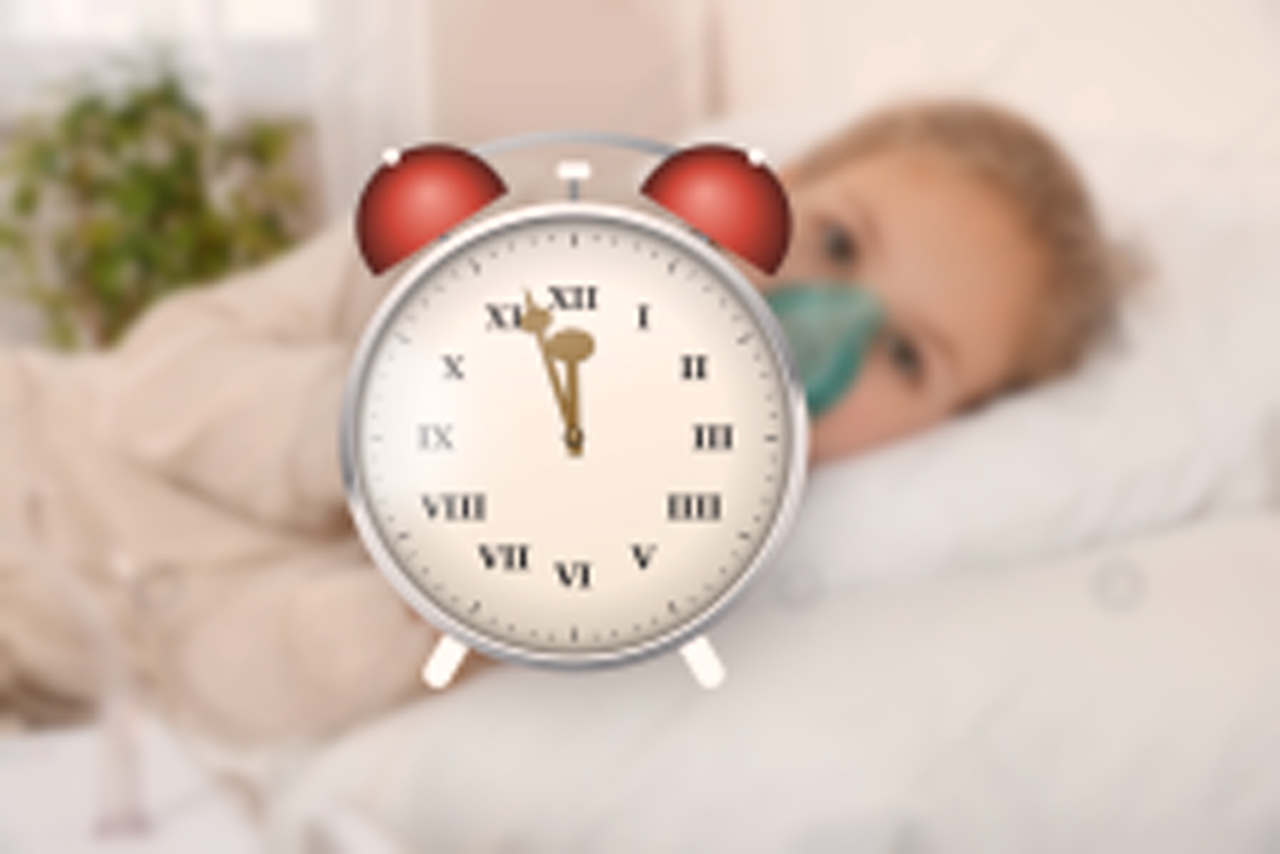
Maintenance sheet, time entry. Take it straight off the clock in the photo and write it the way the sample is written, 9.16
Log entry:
11.57
